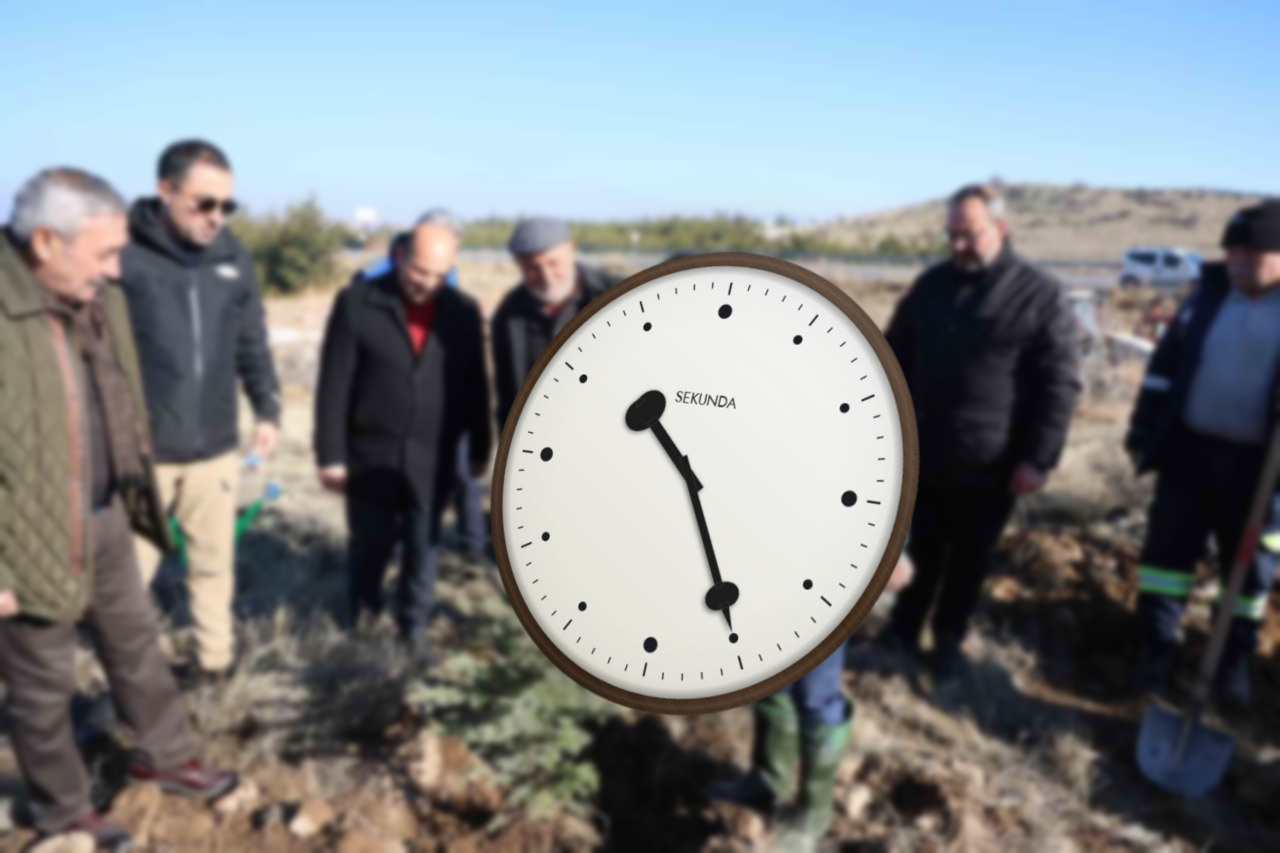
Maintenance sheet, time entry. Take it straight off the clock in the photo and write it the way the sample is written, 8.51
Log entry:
10.25
